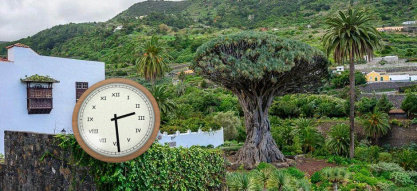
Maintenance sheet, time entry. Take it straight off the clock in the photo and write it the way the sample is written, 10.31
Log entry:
2.29
